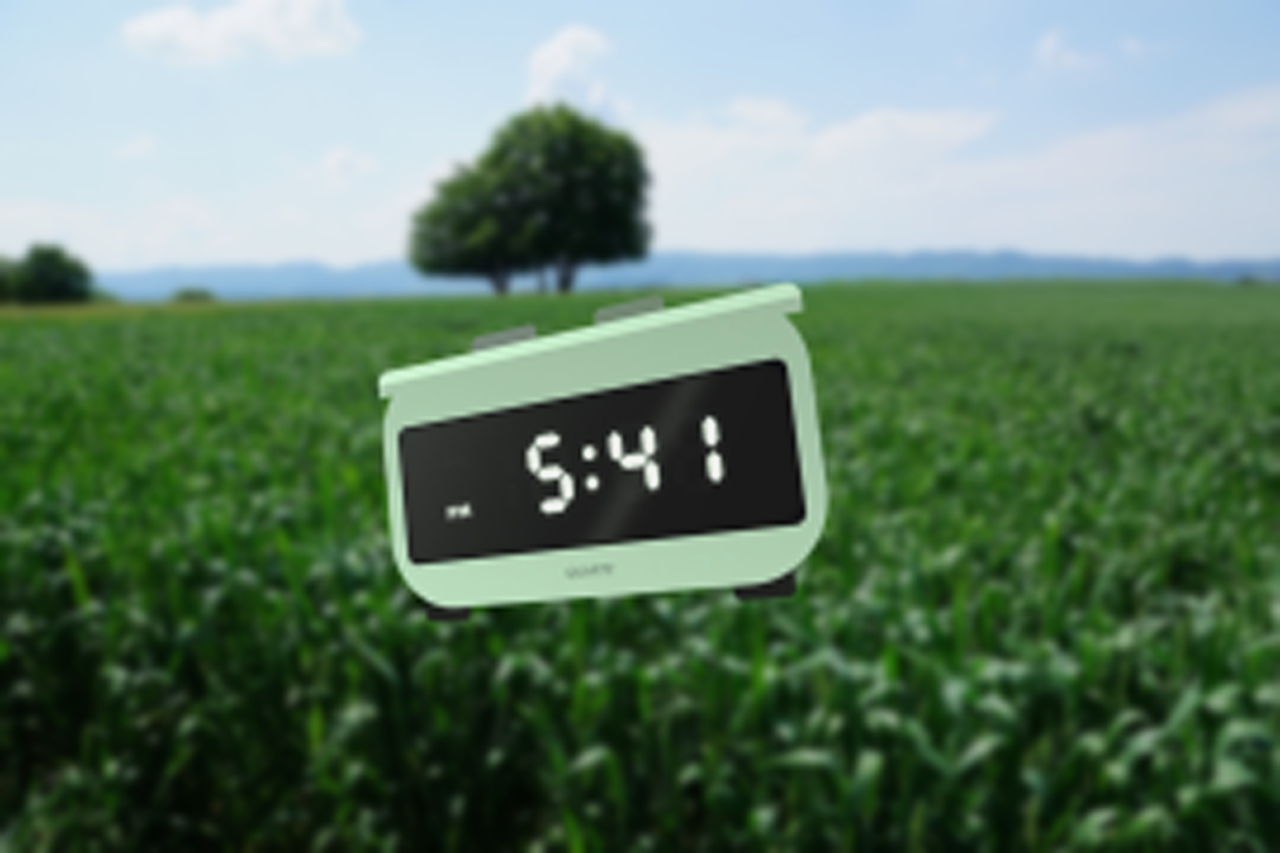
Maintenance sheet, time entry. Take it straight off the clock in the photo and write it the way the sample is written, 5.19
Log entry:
5.41
